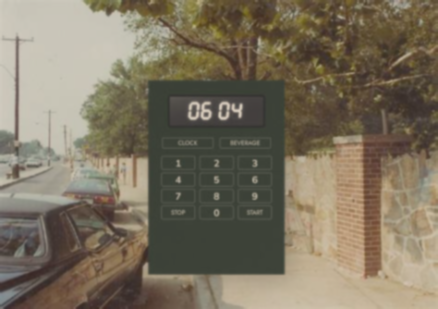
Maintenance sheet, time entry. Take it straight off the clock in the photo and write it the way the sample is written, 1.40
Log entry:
6.04
